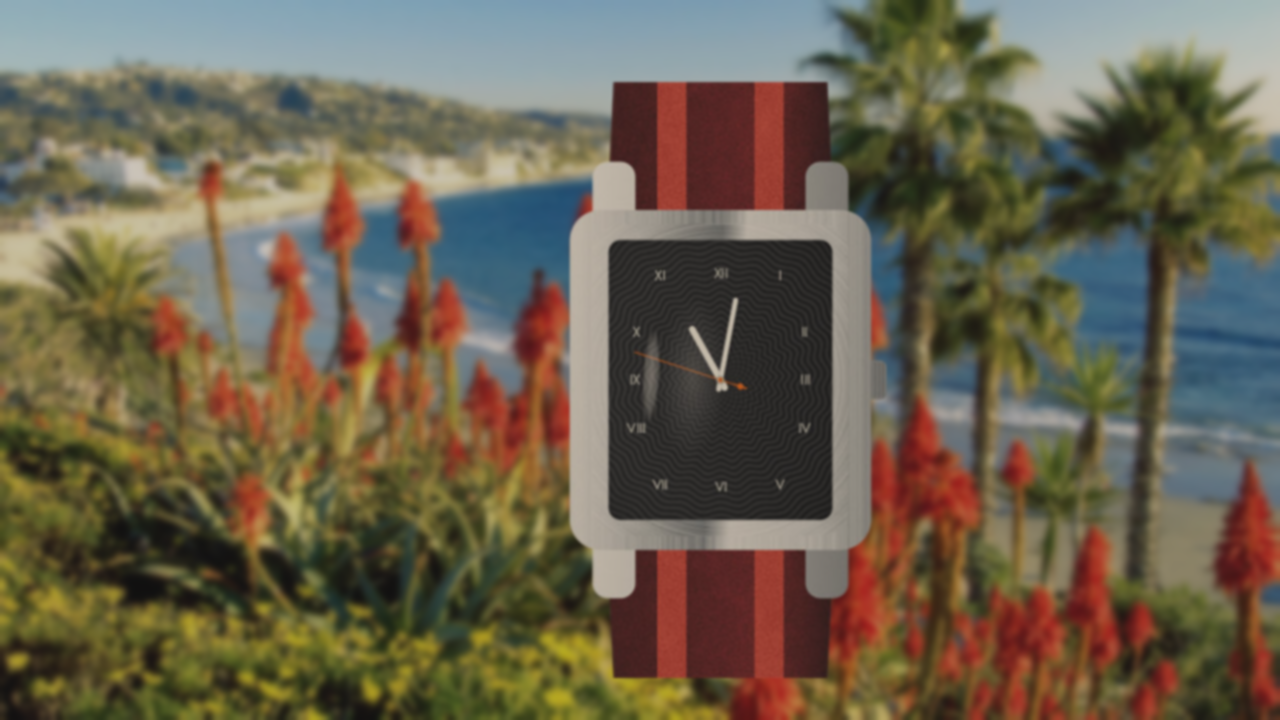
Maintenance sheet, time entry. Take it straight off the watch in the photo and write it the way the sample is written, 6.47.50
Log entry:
11.01.48
